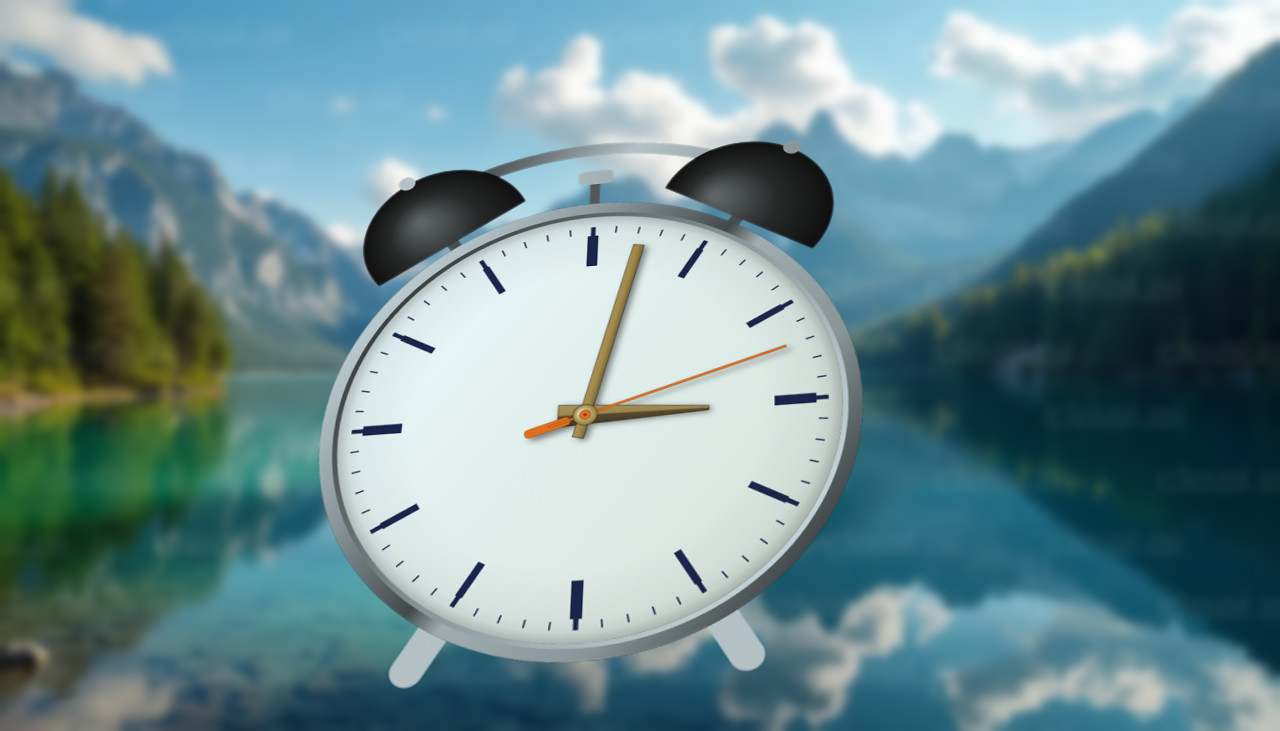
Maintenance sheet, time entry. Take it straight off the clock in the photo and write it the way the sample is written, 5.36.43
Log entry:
3.02.12
